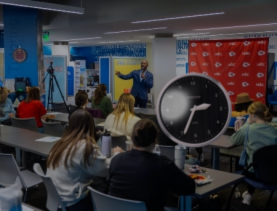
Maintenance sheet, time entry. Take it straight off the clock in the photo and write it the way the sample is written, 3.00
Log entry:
2.34
